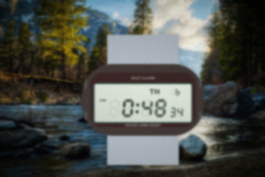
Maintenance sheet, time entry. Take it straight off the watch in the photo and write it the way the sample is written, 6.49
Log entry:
0.48
